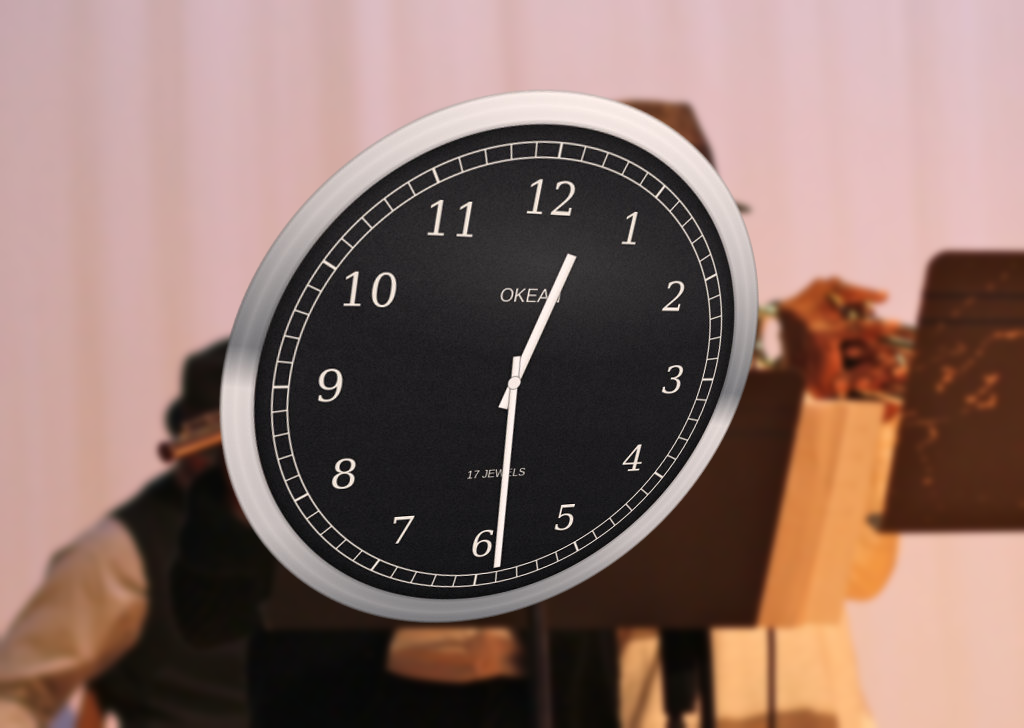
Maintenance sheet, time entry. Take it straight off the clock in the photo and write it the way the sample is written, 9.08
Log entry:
12.29
